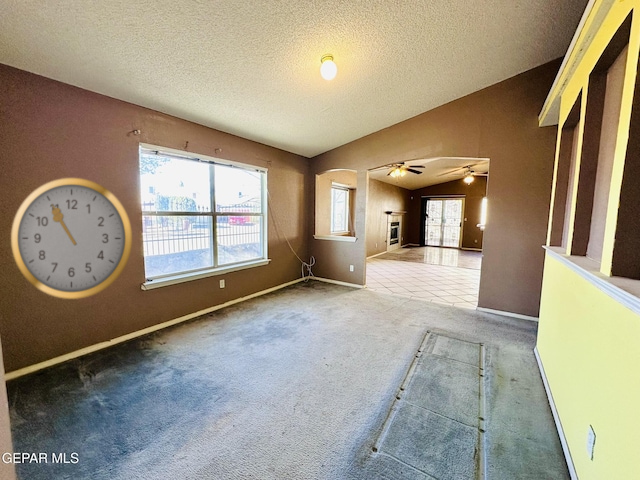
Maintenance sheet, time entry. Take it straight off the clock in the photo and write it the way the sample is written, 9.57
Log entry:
10.55
